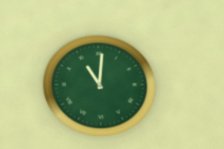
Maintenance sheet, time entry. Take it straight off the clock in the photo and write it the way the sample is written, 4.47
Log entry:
11.01
